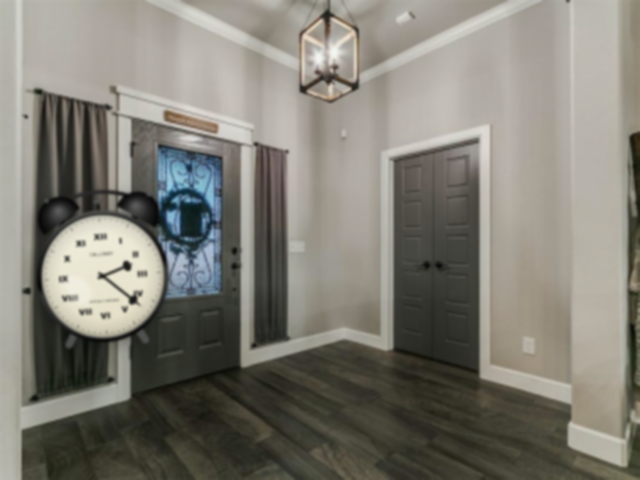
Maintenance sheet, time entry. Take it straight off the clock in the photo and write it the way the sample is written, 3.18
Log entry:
2.22
